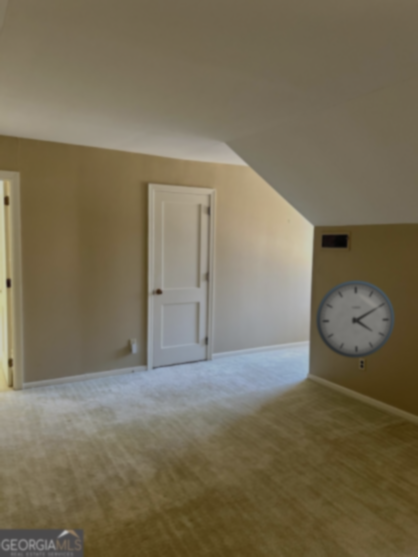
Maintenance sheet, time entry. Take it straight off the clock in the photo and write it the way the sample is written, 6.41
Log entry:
4.10
